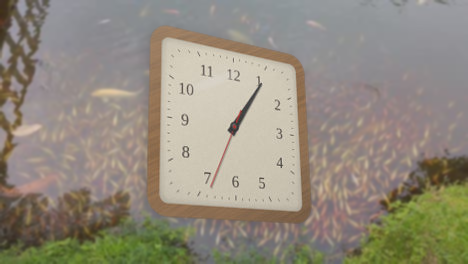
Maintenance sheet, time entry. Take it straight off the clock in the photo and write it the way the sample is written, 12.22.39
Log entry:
1.05.34
